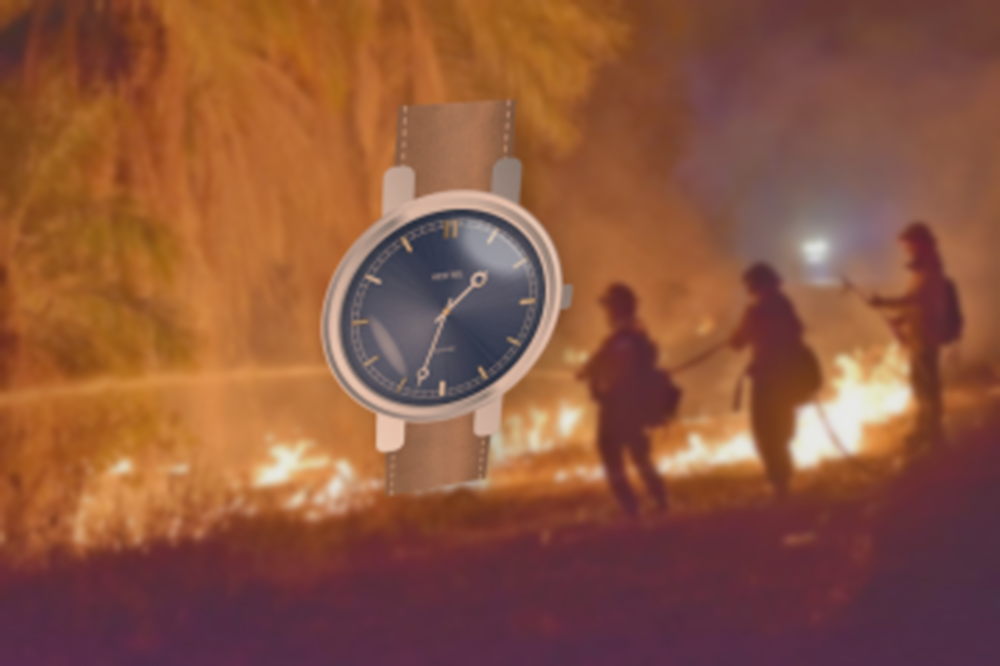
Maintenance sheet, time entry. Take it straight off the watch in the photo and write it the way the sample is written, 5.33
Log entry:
1.33
